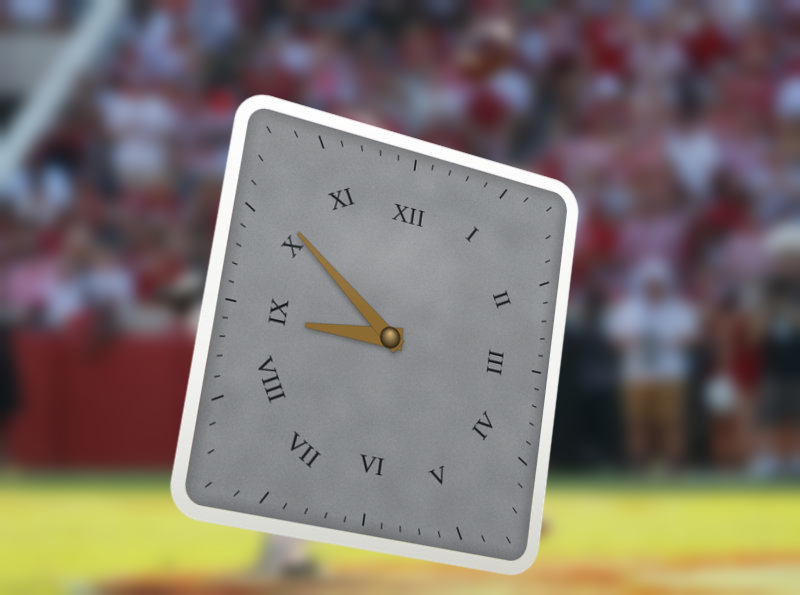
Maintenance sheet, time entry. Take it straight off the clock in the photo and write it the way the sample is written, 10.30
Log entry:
8.51
